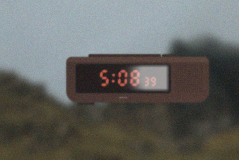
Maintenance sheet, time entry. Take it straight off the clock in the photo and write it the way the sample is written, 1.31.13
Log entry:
5.08.39
